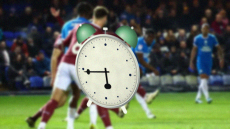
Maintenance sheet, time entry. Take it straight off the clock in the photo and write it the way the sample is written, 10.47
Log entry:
5.44
